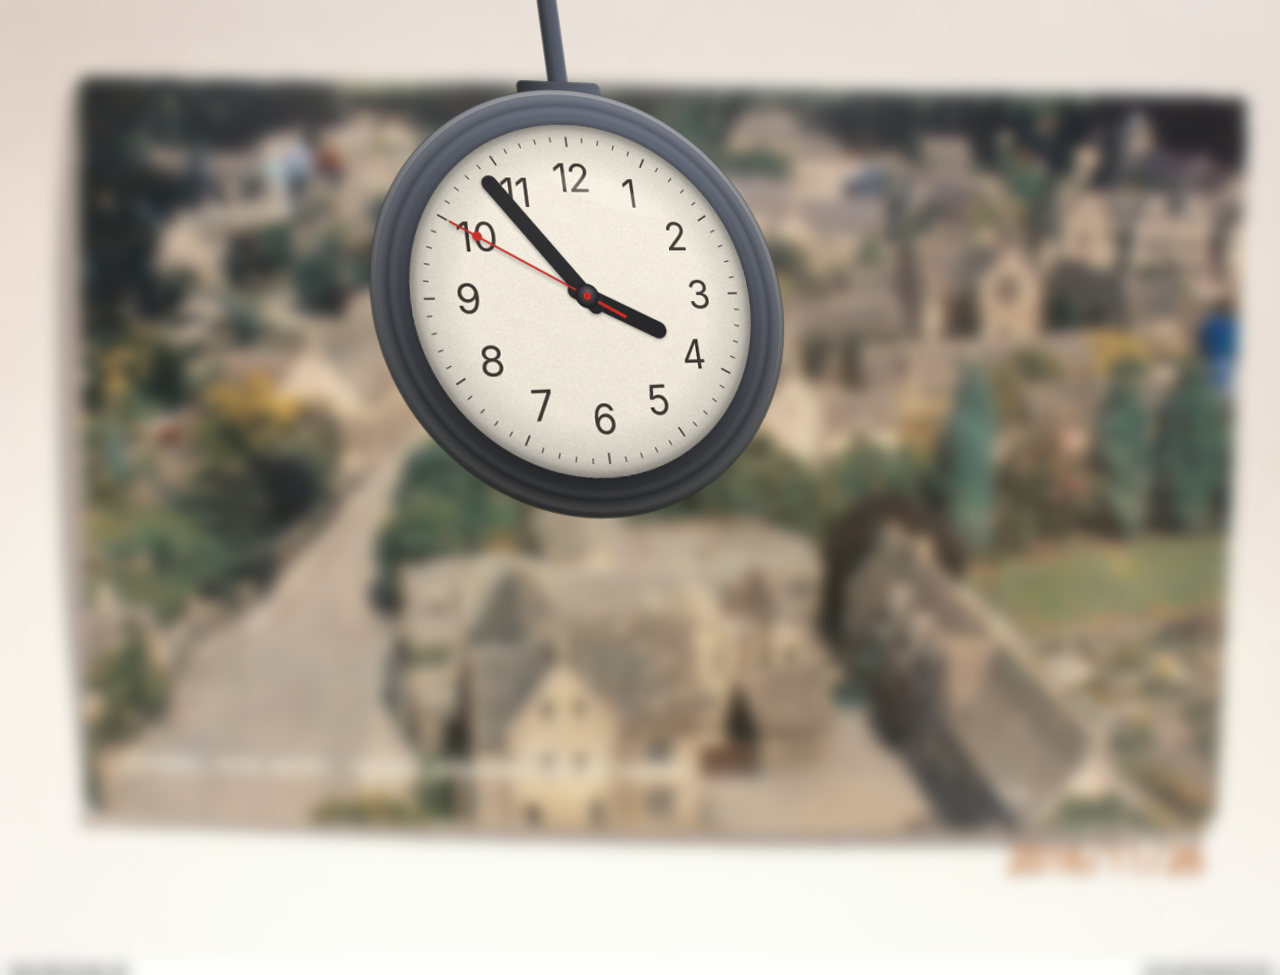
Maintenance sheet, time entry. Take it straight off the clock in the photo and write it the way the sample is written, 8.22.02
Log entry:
3.53.50
